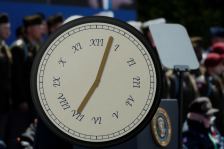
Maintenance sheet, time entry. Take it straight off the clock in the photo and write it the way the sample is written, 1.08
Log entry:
7.03
